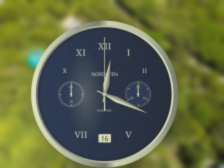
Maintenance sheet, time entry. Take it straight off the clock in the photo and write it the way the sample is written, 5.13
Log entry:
12.19
